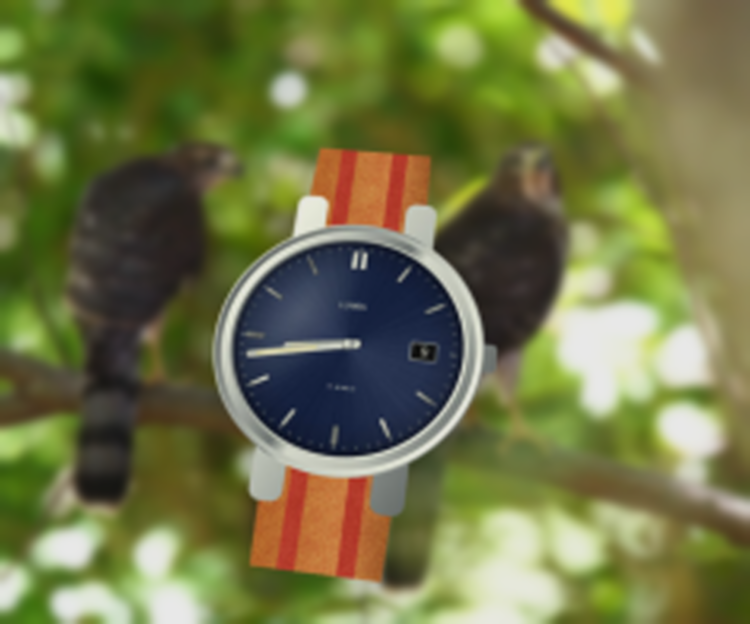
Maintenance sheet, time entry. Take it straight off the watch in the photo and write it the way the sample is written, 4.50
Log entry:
8.43
